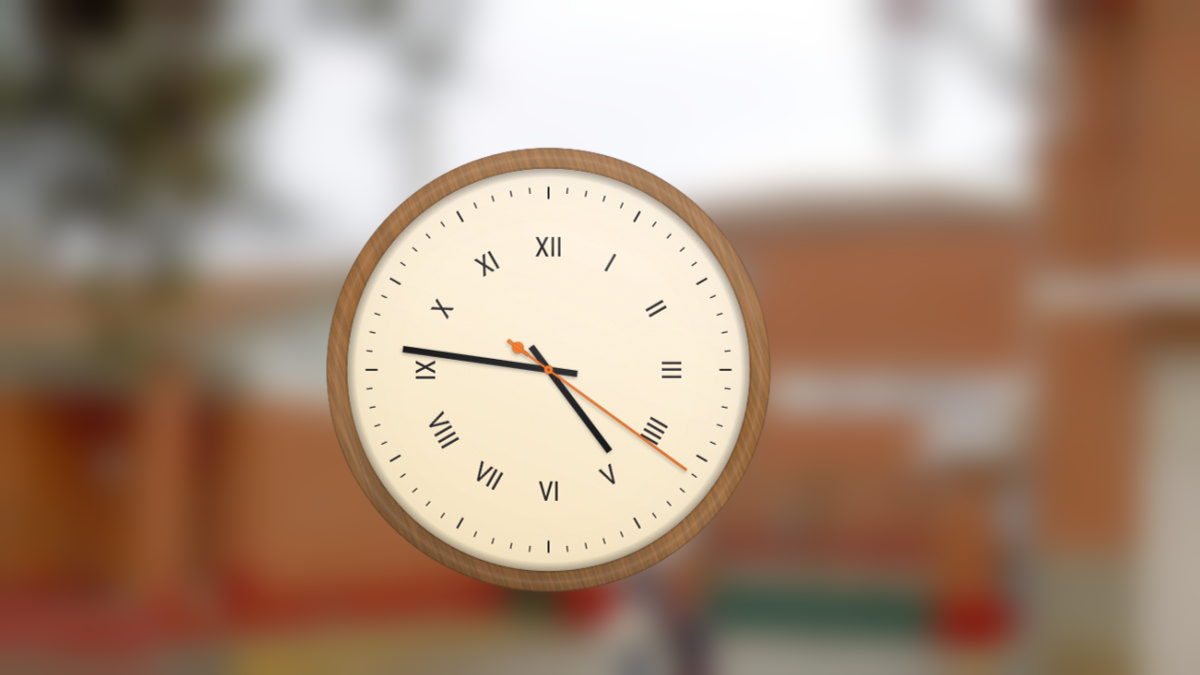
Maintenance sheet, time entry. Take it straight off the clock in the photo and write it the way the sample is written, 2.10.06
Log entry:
4.46.21
